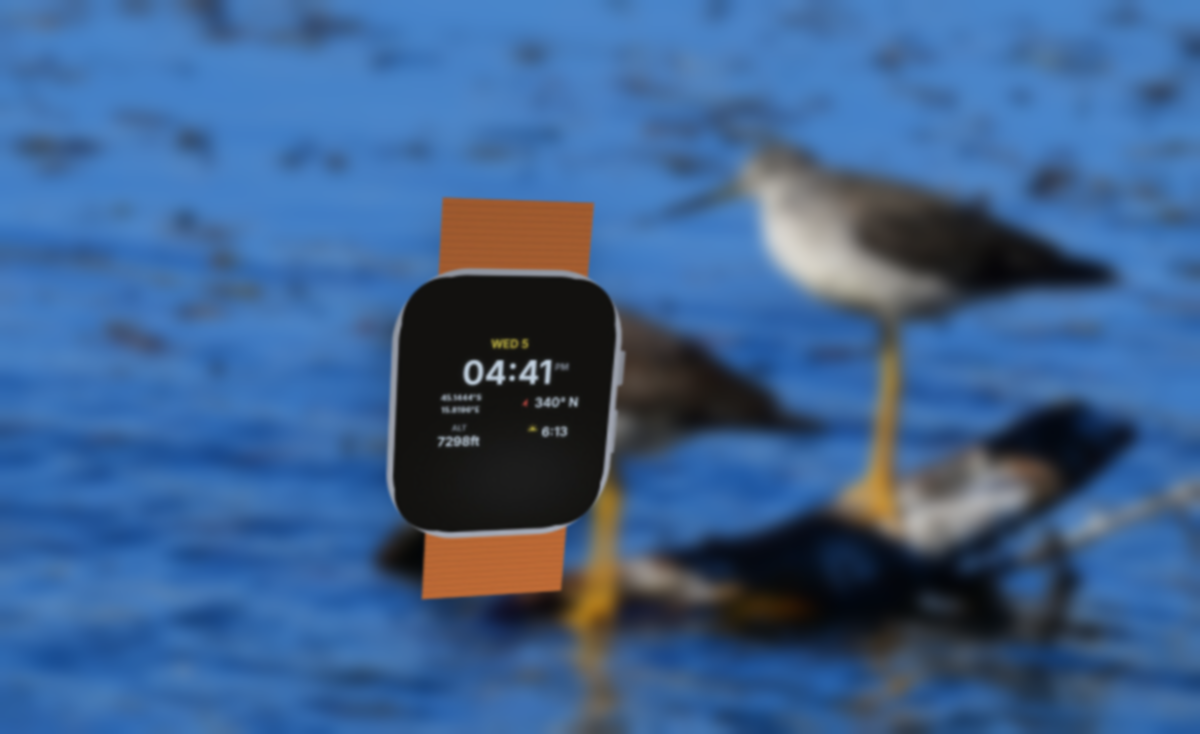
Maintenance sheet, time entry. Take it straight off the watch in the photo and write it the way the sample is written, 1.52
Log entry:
4.41
